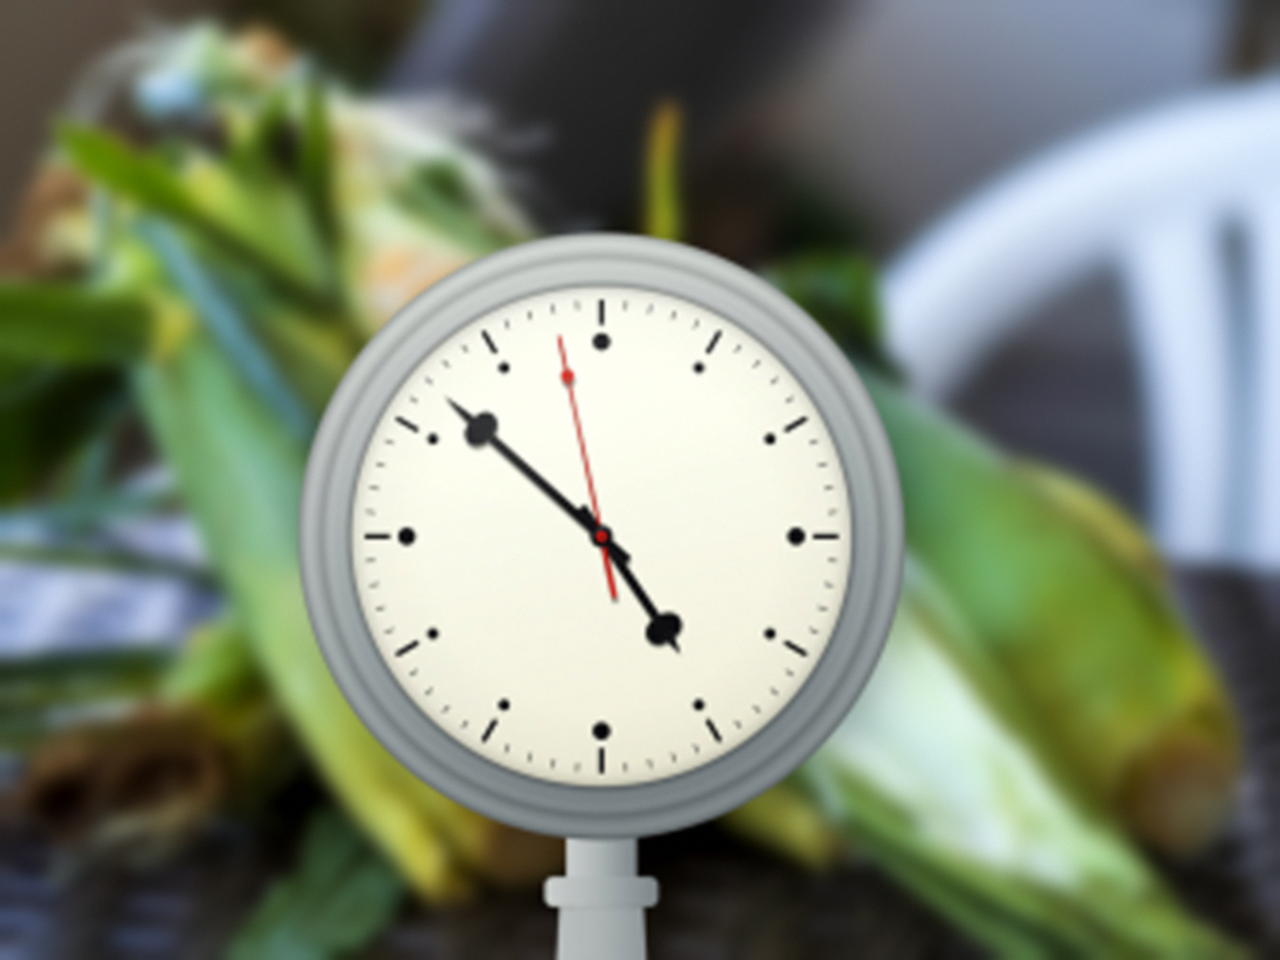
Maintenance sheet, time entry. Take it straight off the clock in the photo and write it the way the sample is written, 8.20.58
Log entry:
4.51.58
